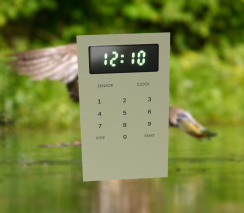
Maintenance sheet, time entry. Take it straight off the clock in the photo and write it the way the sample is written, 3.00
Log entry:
12.10
